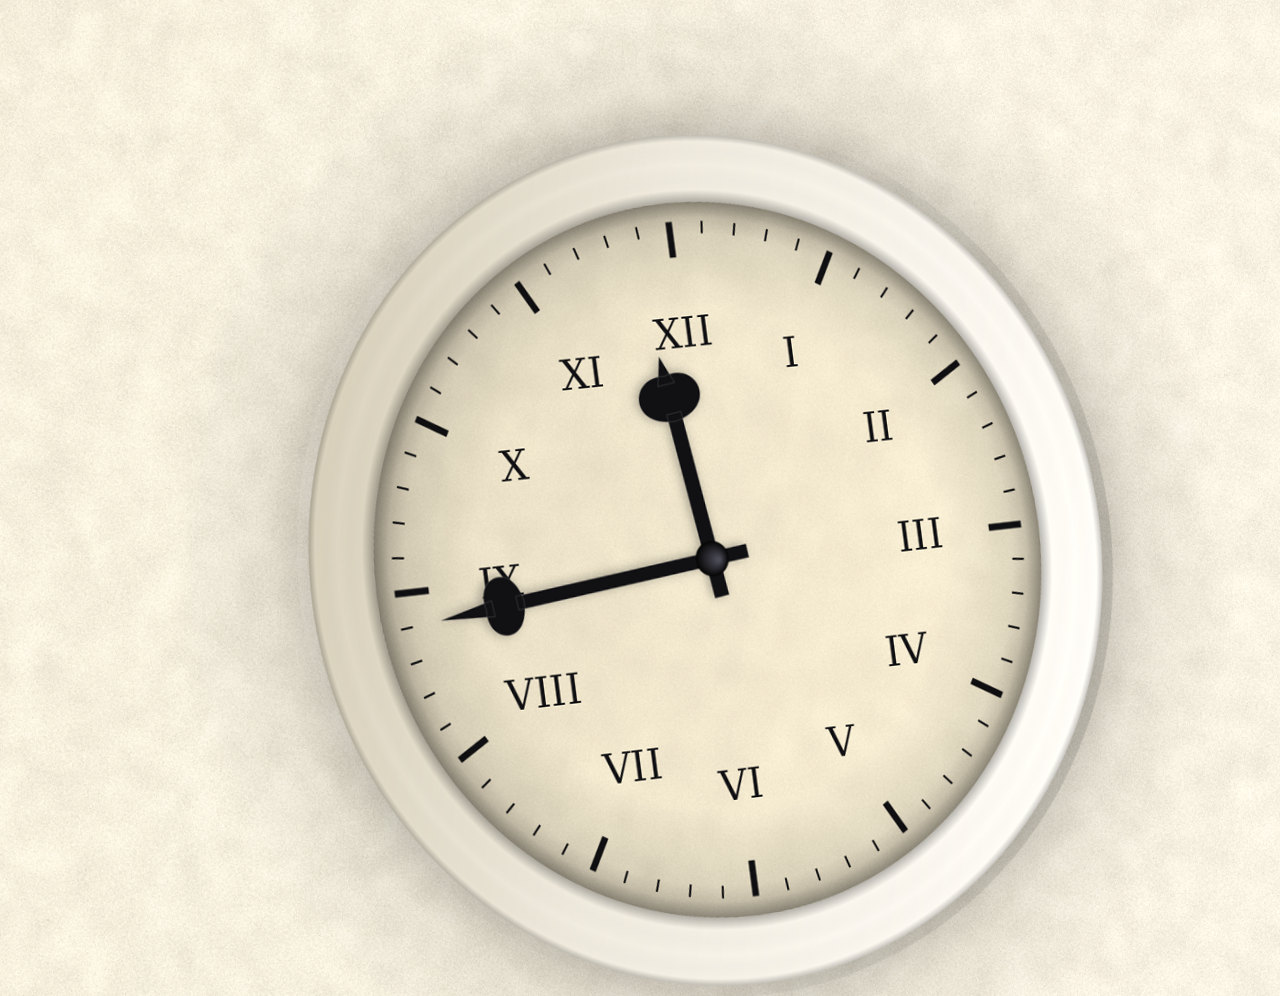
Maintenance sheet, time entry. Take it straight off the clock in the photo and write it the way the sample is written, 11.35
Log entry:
11.44
